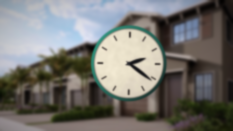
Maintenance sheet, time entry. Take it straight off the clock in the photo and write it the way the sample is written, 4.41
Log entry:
2.21
